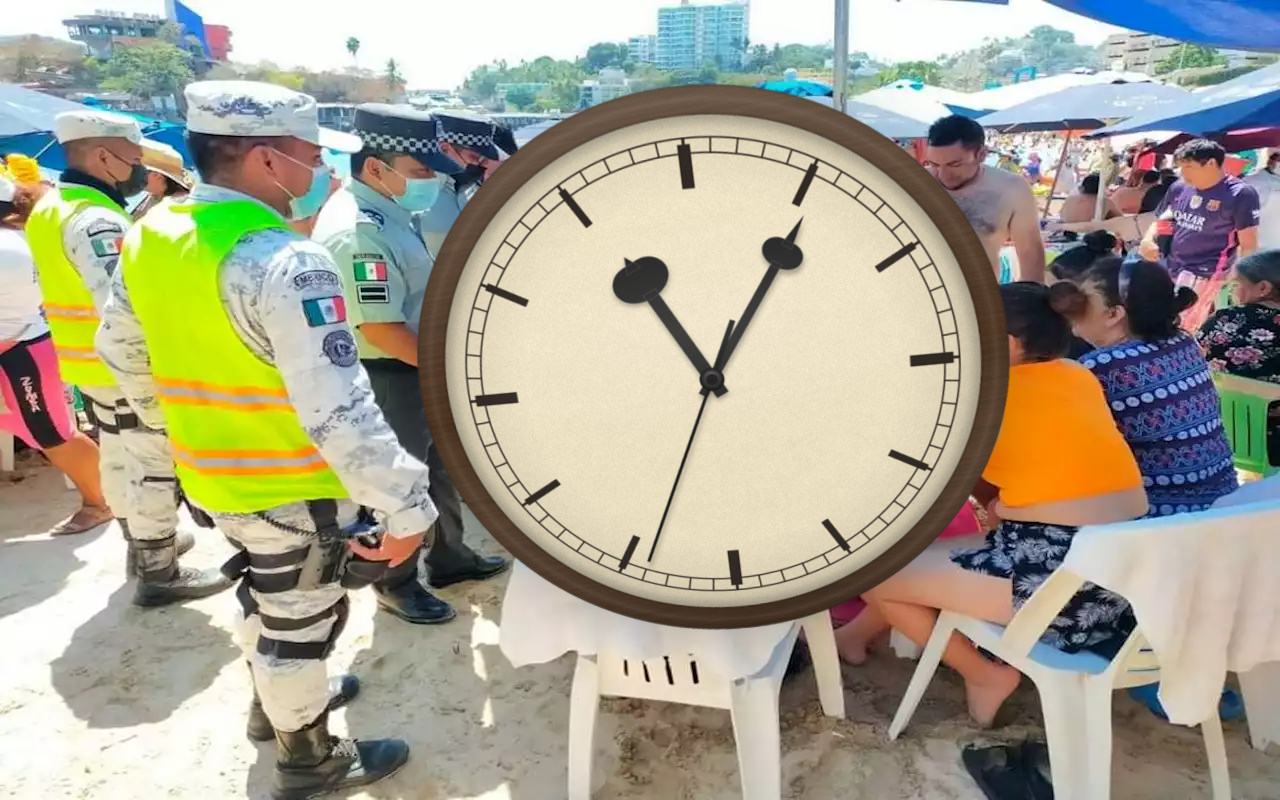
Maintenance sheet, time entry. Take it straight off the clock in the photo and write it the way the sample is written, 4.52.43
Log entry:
11.05.34
